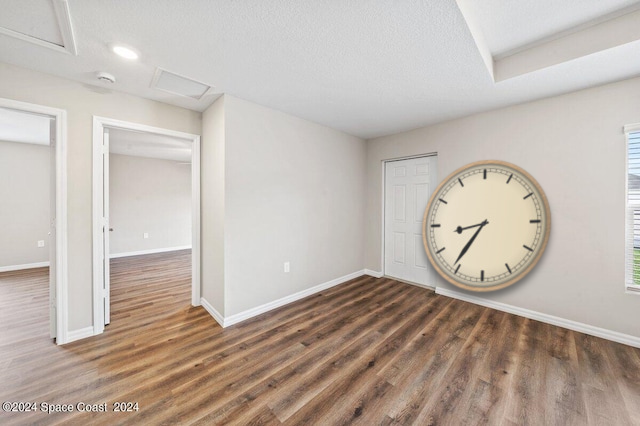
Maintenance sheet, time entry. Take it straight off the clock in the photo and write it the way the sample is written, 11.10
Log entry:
8.36
